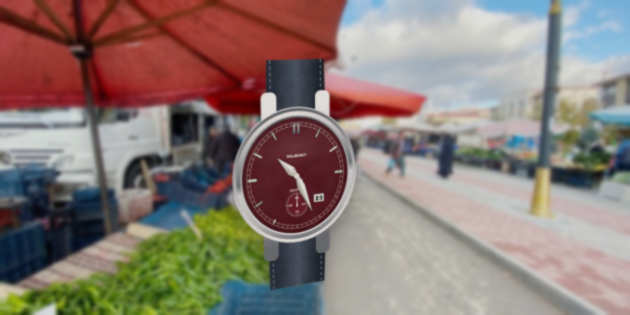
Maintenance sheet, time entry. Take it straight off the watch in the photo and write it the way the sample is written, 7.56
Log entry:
10.26
